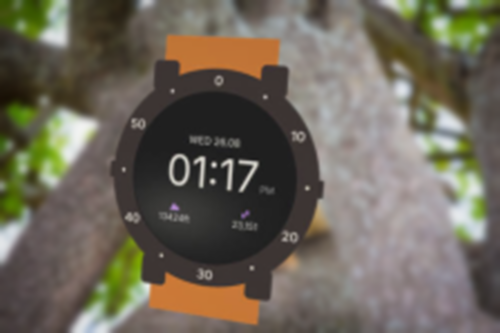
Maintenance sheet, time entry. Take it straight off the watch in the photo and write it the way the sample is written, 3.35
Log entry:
1.17
